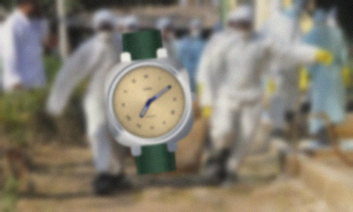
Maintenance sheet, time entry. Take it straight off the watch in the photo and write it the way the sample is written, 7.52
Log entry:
7.10
